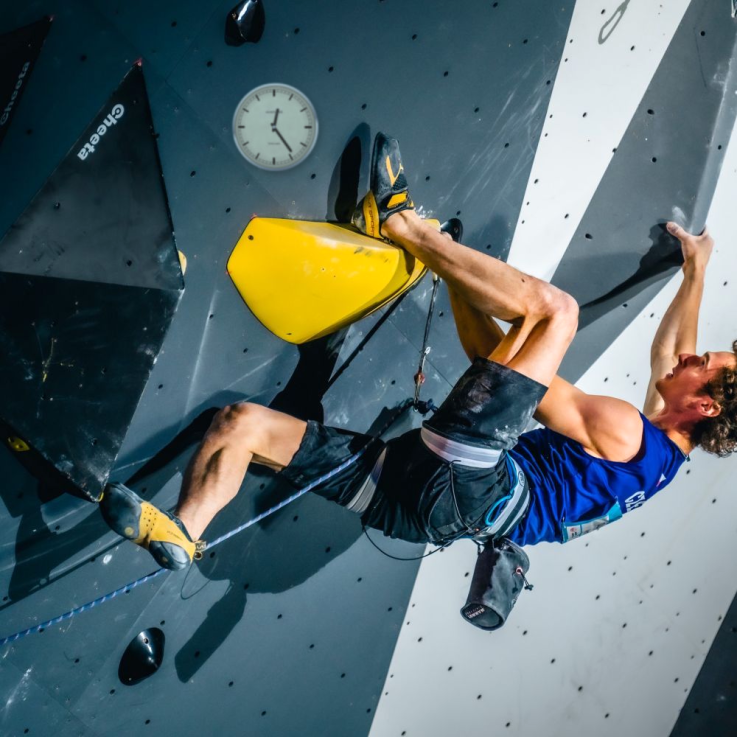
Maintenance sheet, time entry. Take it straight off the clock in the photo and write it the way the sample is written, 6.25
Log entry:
12.24
